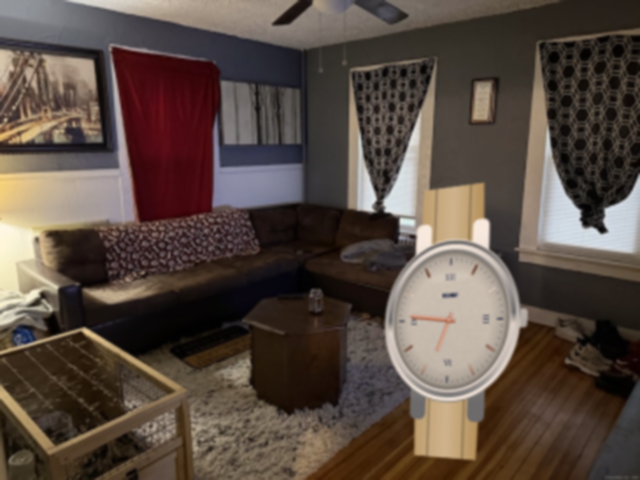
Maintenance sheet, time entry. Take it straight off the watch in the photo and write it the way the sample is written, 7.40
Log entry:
6.46
